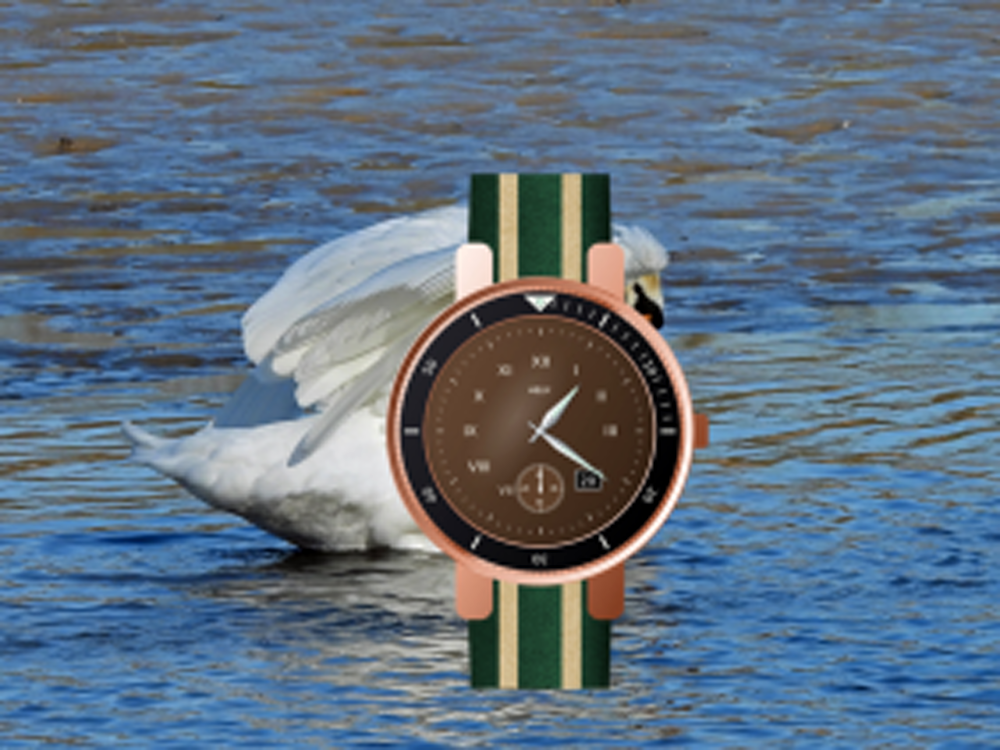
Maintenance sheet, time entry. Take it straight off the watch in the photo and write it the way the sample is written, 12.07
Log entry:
1.21
